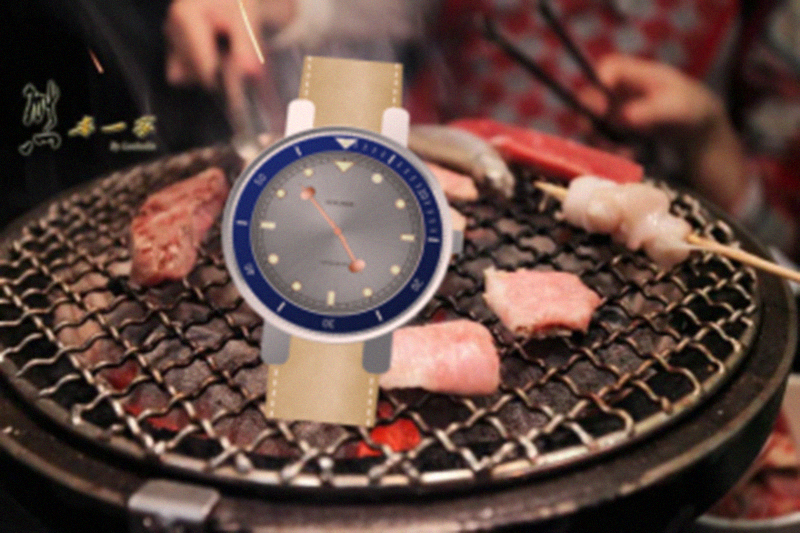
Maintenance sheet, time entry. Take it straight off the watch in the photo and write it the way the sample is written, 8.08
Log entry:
4.53
